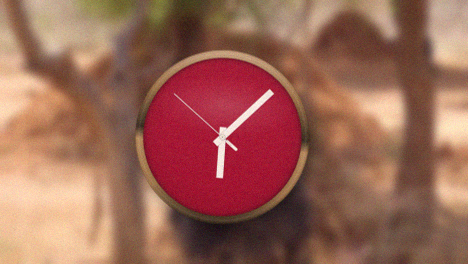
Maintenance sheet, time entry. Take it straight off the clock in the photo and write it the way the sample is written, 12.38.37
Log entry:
6.07.52
